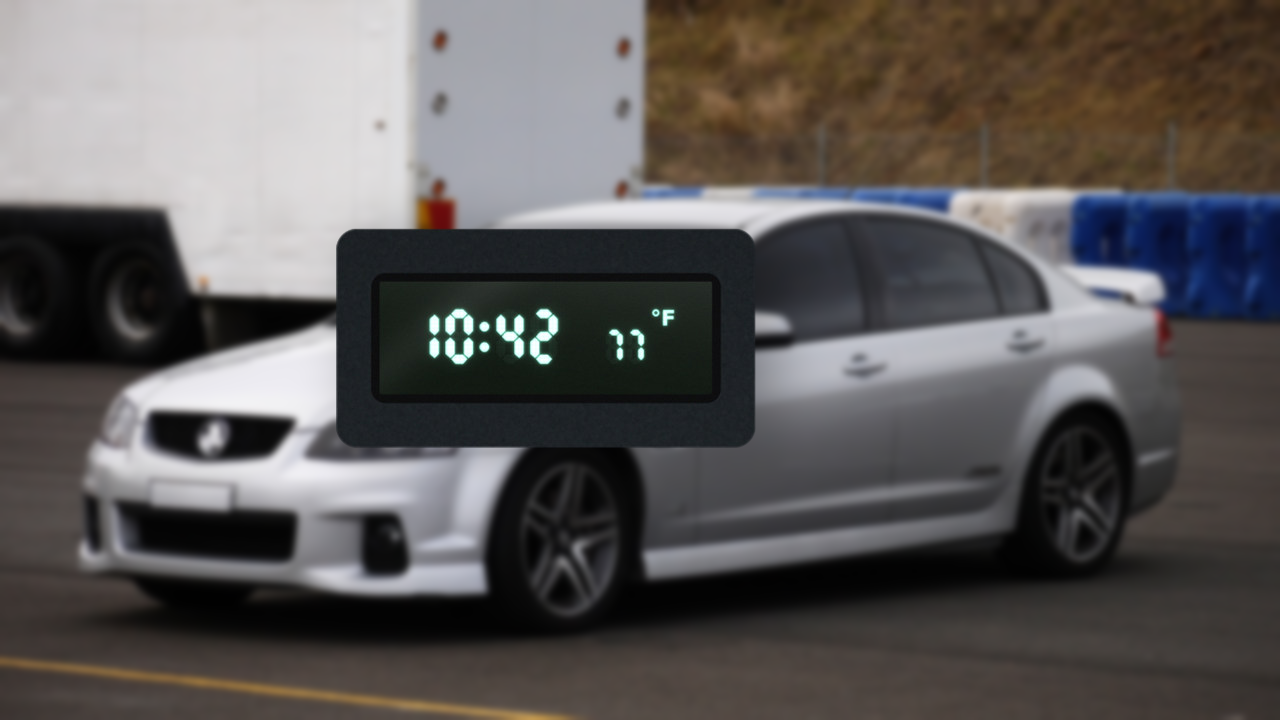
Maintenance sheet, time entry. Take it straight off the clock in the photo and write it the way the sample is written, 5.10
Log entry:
10.42
